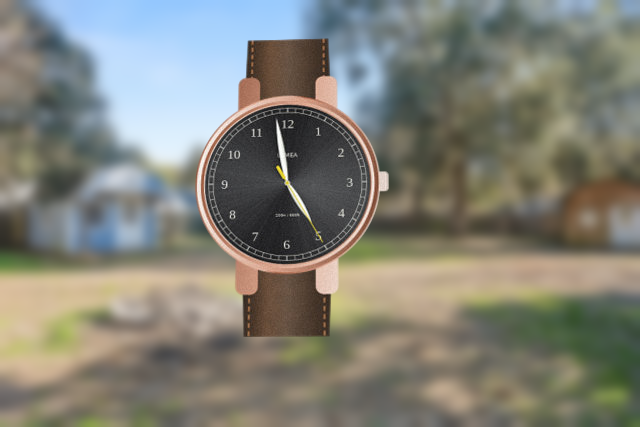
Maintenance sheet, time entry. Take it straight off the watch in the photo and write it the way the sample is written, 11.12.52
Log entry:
4.58.25
